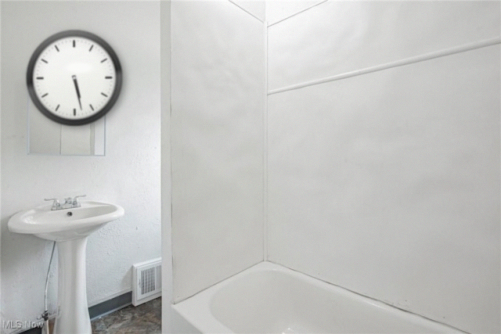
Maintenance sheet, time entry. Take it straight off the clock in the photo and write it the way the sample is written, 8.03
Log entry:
5.28
